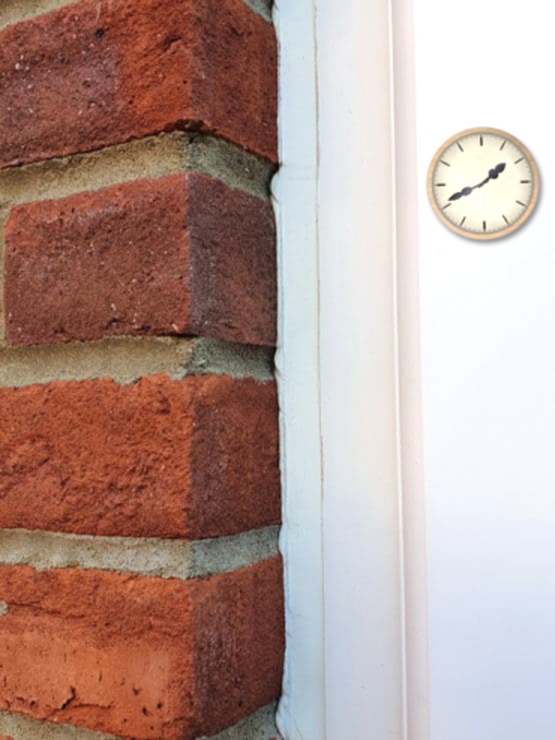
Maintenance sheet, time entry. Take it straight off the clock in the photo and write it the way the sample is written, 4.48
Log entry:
1.41
